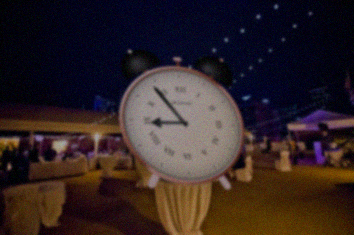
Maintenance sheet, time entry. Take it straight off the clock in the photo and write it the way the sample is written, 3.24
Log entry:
8.54
